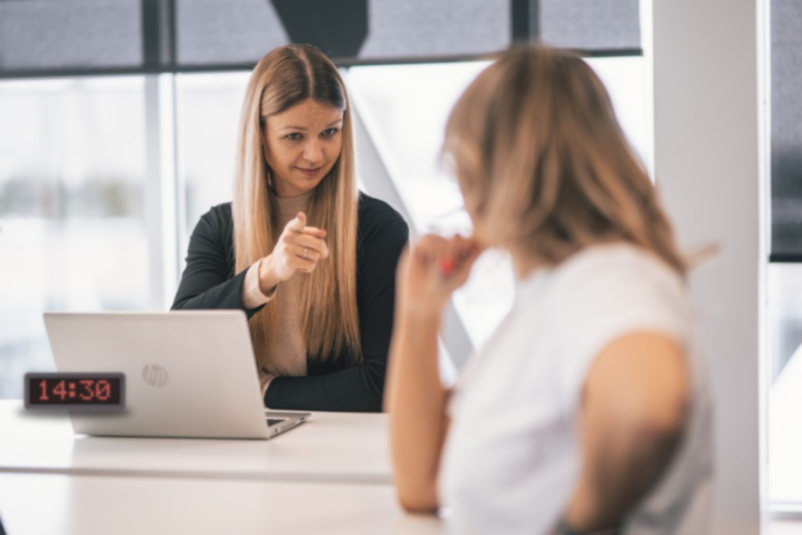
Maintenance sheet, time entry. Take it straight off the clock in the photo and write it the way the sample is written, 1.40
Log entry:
14.30
